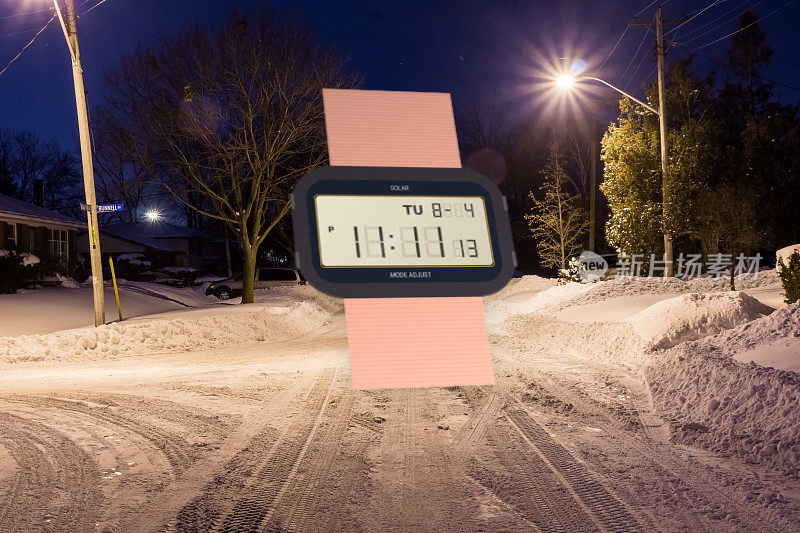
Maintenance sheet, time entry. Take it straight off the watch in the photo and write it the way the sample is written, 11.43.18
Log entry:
11.11.13
